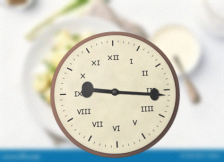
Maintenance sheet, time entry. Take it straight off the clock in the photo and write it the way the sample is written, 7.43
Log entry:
9.16
